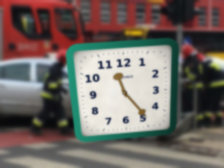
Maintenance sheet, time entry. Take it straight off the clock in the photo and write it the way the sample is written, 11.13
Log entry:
11.24
